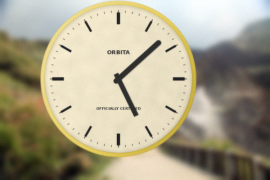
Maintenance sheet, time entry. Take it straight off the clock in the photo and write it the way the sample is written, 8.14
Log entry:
5.08
